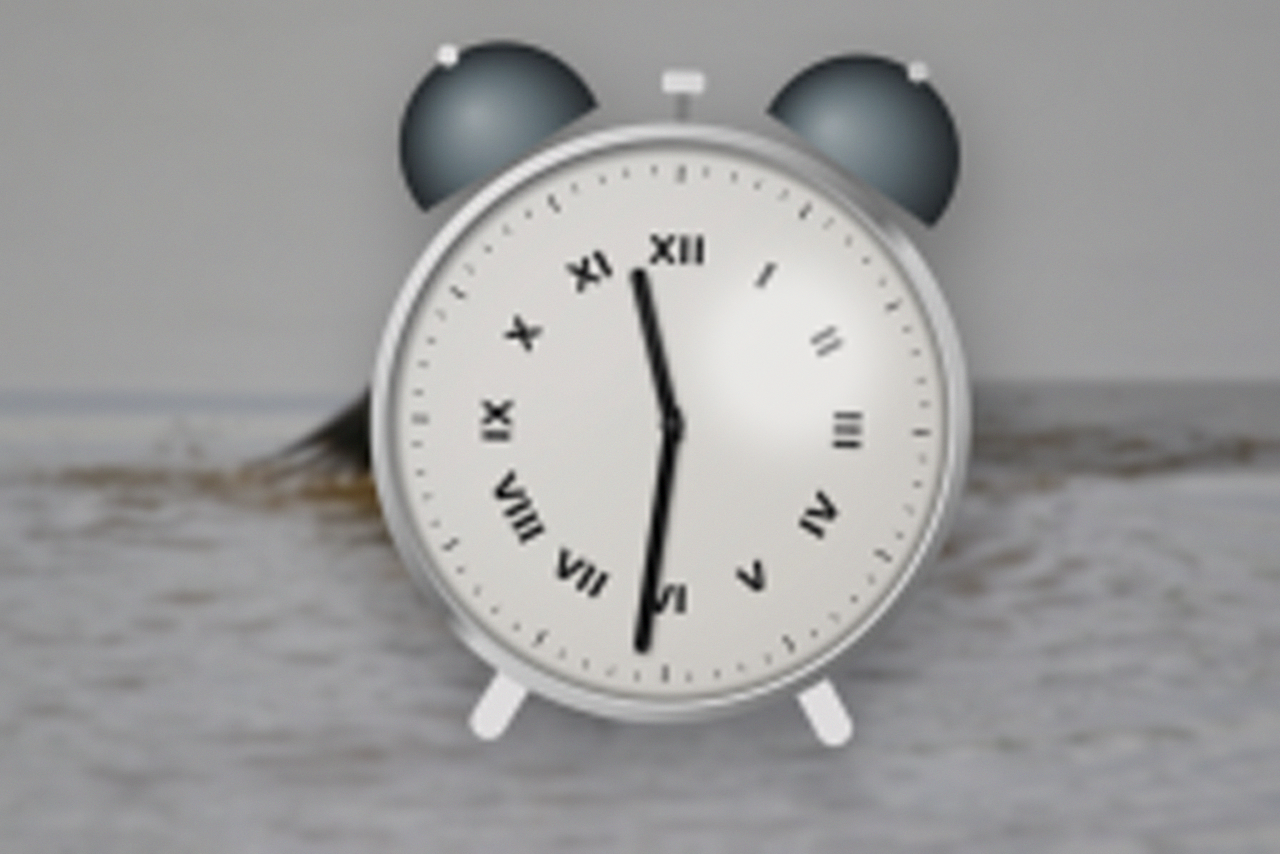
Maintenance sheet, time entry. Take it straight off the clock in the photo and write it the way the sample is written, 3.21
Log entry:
11.31
